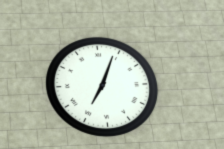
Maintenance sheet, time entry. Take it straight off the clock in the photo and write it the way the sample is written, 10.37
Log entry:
7.04
